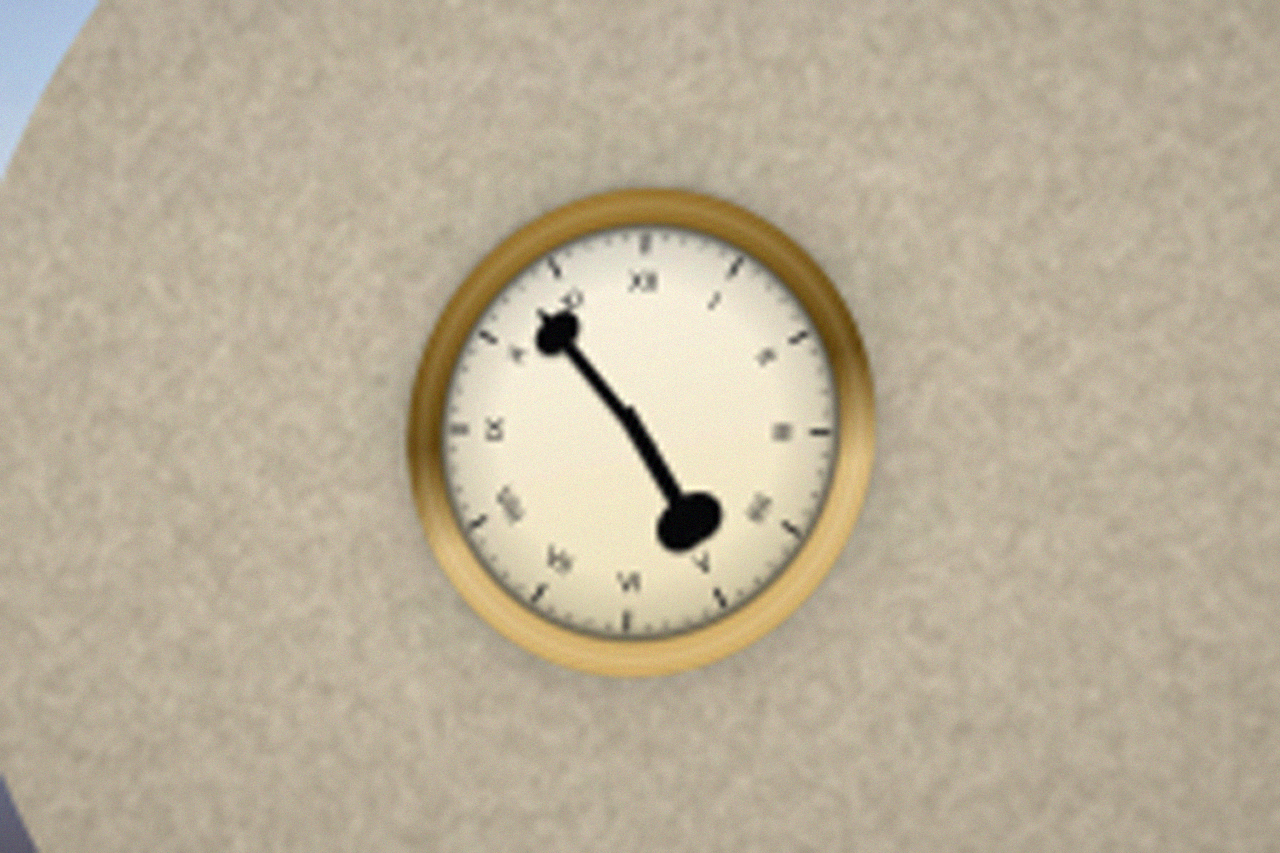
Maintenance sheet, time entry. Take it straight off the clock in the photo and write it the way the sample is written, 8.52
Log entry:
4.53
